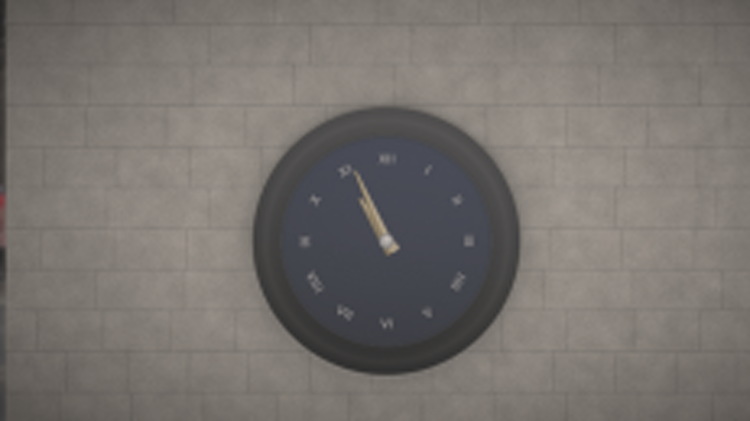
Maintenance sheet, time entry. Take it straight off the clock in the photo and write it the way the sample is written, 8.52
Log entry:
10.56
